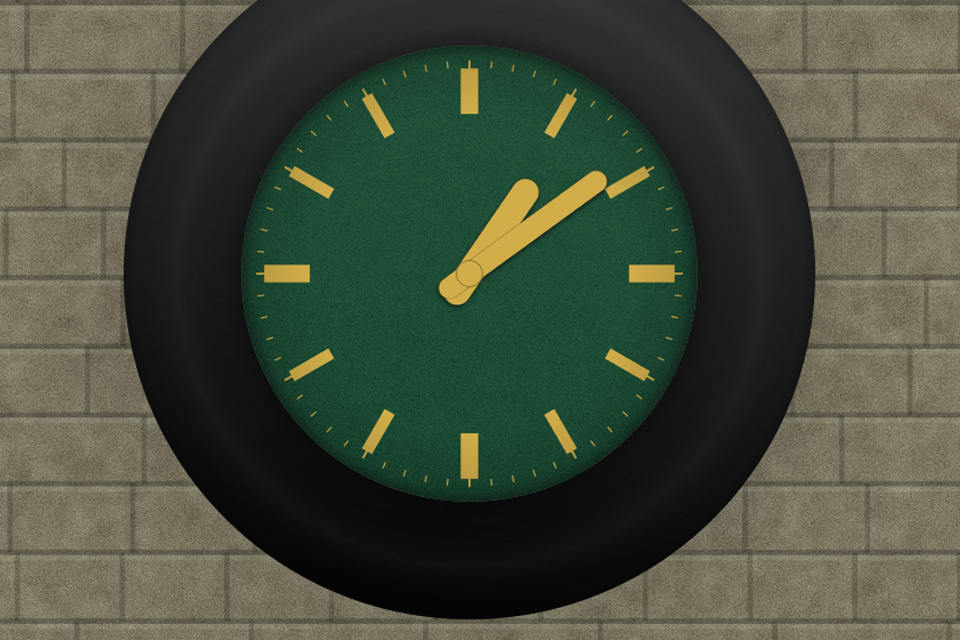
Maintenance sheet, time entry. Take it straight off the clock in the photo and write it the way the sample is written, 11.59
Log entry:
1.09
